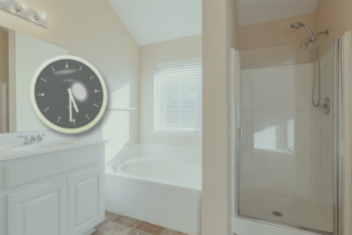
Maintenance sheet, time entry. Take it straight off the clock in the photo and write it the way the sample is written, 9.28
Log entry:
5.31
